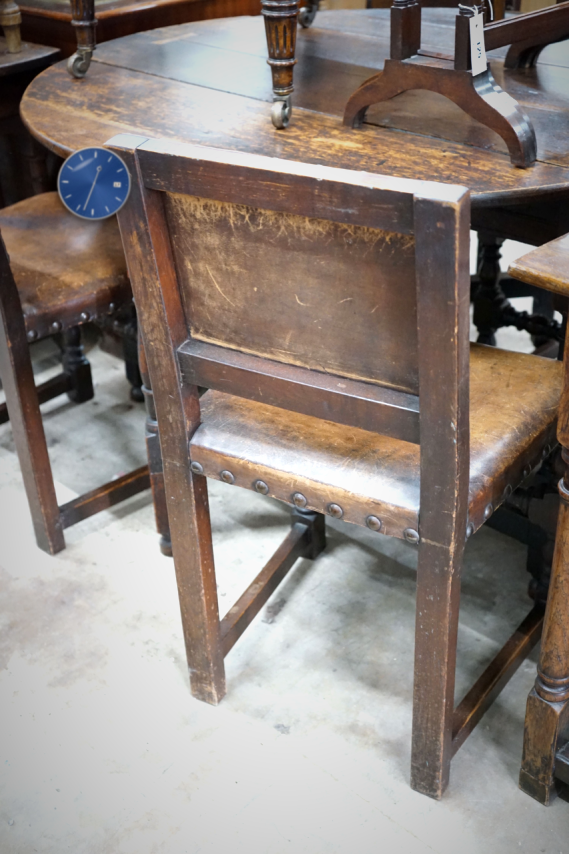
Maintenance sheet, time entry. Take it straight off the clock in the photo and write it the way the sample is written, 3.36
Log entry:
12.33
